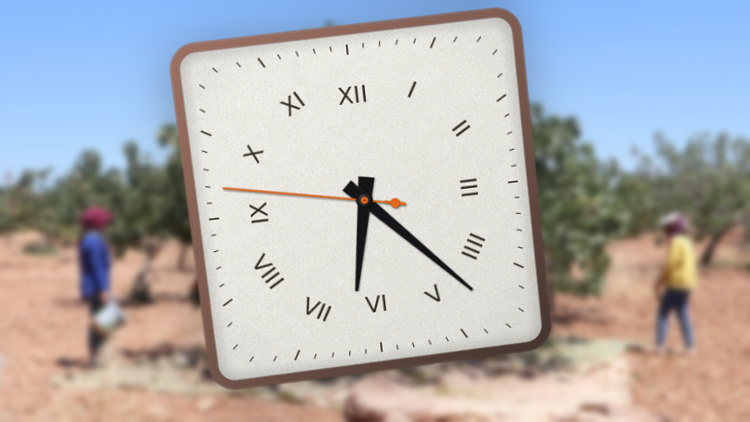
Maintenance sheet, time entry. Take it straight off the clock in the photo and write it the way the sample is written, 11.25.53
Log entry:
6.22.47
